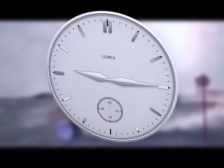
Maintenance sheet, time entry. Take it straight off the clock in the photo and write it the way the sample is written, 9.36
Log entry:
9.15
